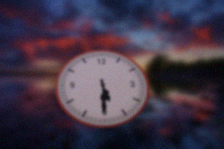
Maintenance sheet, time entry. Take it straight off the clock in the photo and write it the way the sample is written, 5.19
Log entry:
5.30
